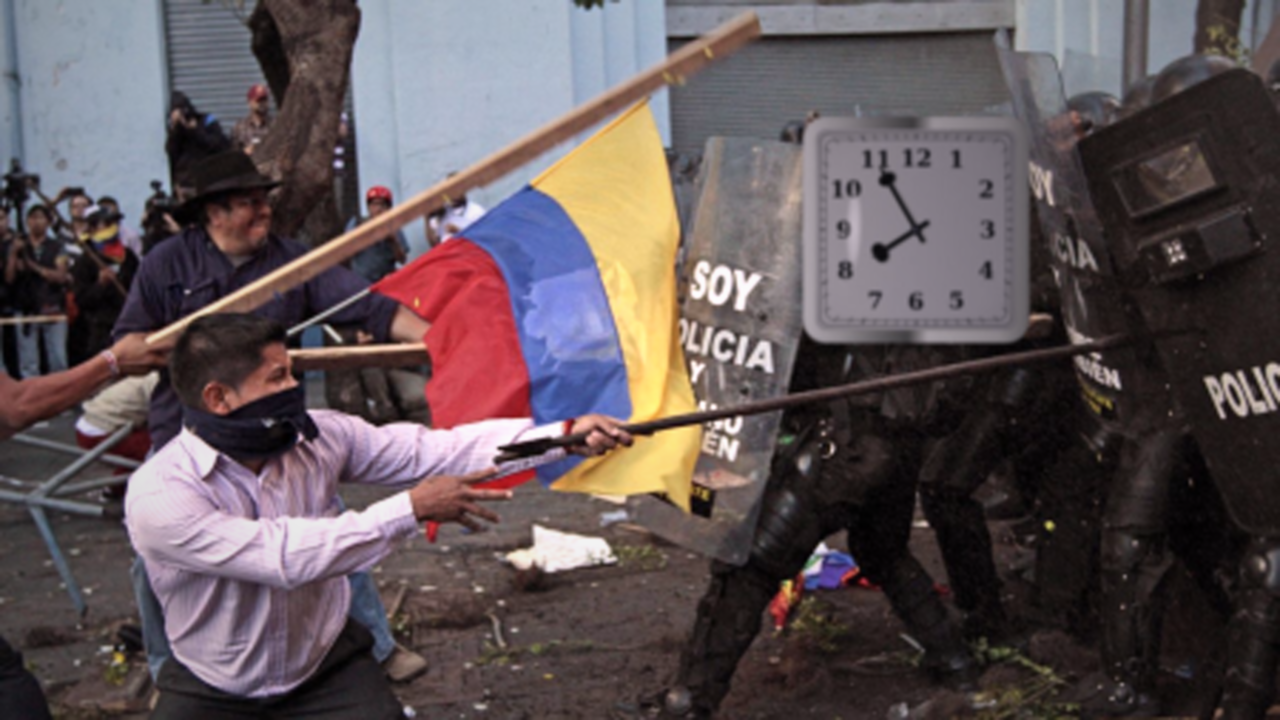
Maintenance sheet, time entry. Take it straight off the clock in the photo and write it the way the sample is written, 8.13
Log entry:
7.55
